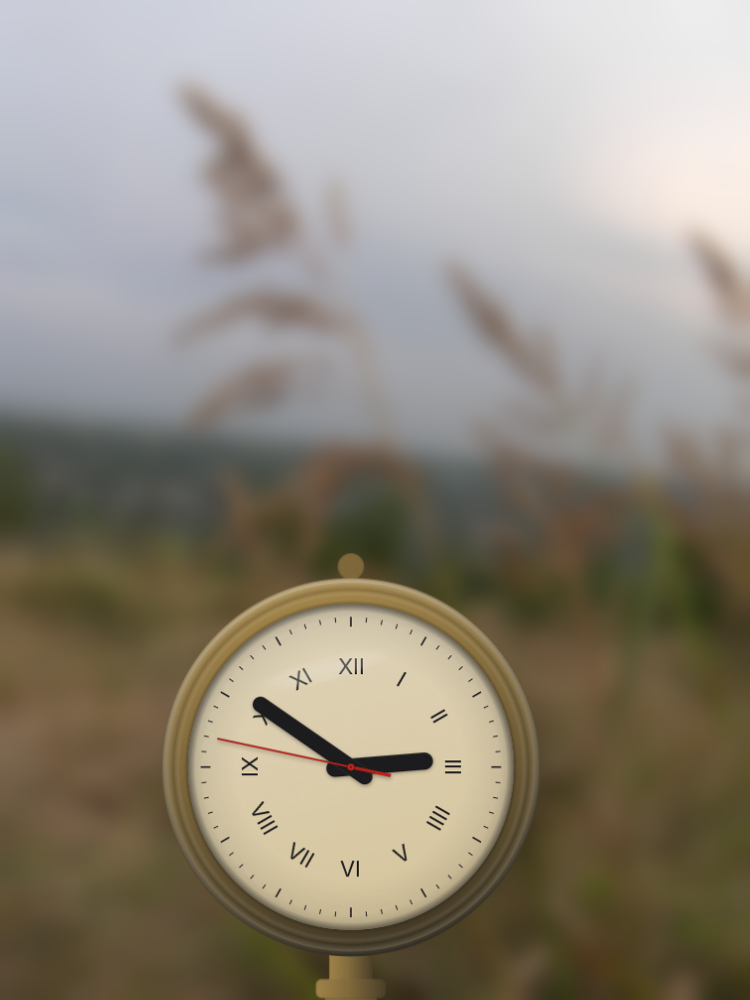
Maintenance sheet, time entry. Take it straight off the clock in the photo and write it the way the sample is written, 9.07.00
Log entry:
2.50.47
